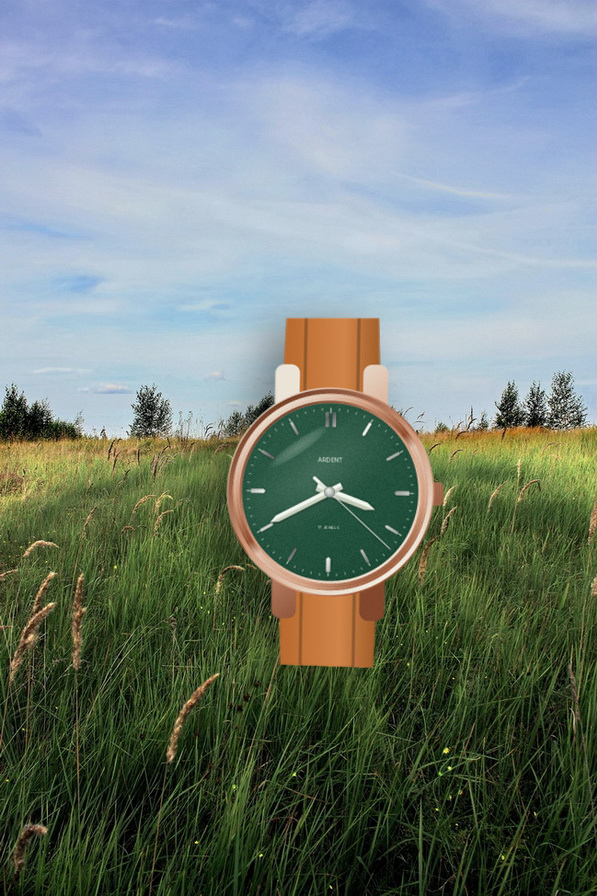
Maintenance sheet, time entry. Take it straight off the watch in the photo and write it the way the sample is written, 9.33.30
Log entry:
3.40.22
